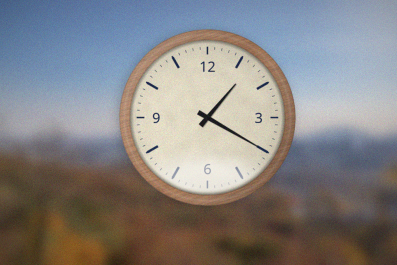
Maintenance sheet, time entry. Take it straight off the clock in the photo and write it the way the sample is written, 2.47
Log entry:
1.20
